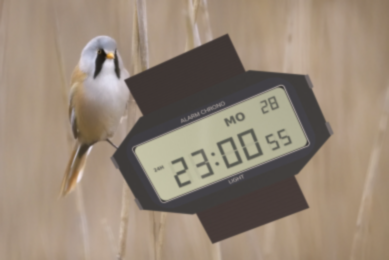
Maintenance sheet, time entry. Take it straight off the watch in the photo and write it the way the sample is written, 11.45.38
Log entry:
23.00.55
